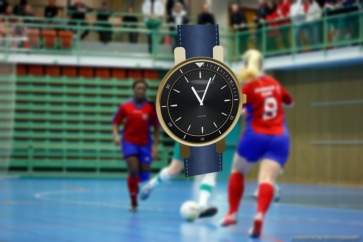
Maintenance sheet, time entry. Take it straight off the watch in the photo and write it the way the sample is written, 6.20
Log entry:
11.04
